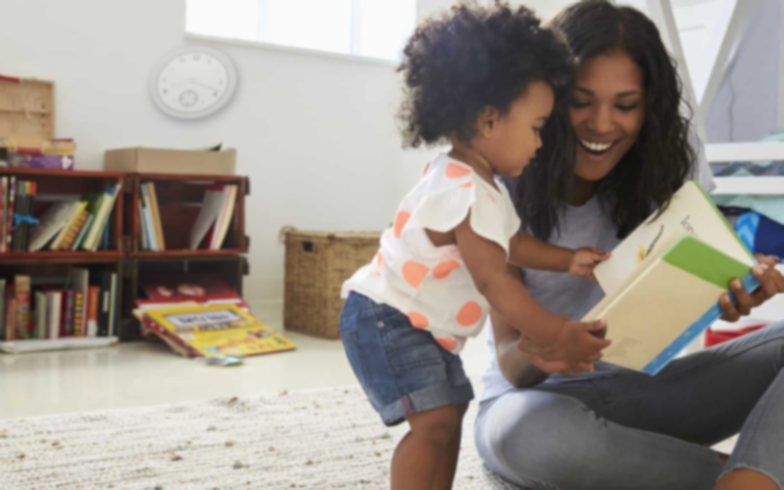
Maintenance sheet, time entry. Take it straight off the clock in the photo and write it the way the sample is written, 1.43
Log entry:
8.18
